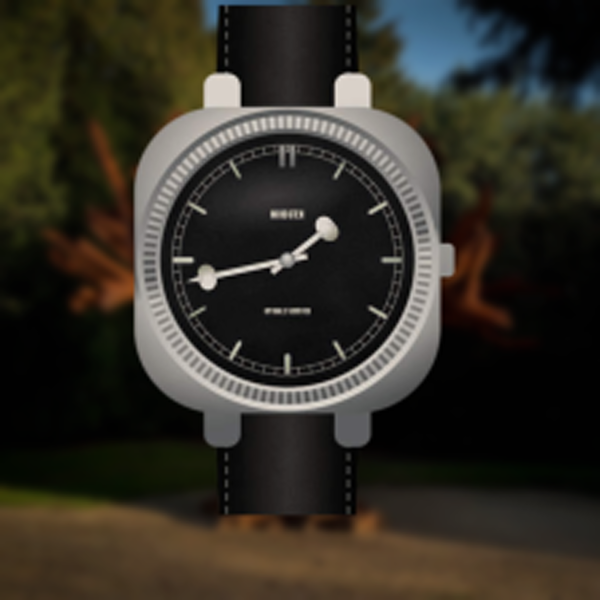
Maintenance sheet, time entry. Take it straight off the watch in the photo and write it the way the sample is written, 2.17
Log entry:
1.43
